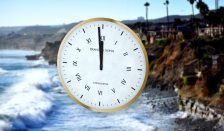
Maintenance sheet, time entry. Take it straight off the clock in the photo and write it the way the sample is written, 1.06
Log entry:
11.59
